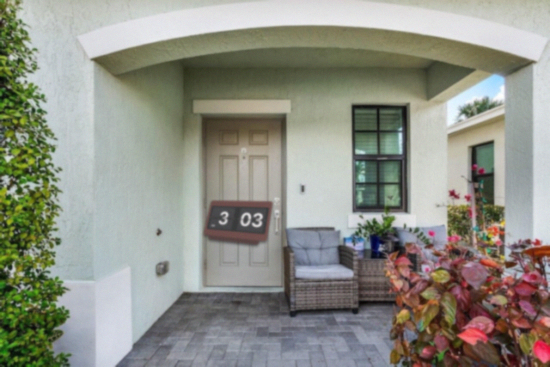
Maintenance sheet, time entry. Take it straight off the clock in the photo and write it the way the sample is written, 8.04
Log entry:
3.03
